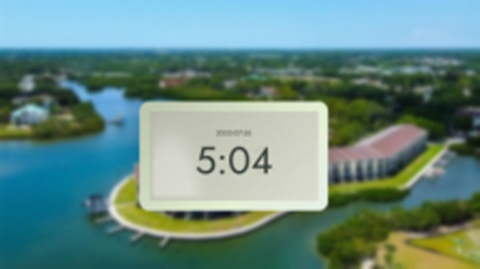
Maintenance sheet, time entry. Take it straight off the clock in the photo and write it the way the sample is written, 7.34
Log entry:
5.04
